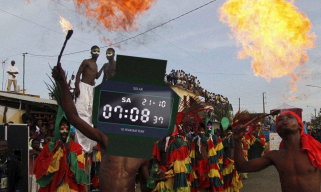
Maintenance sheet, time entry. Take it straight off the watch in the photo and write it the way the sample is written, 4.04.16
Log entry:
7.08.37
